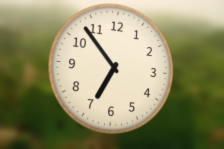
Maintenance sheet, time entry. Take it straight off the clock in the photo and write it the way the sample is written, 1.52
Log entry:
6.53
